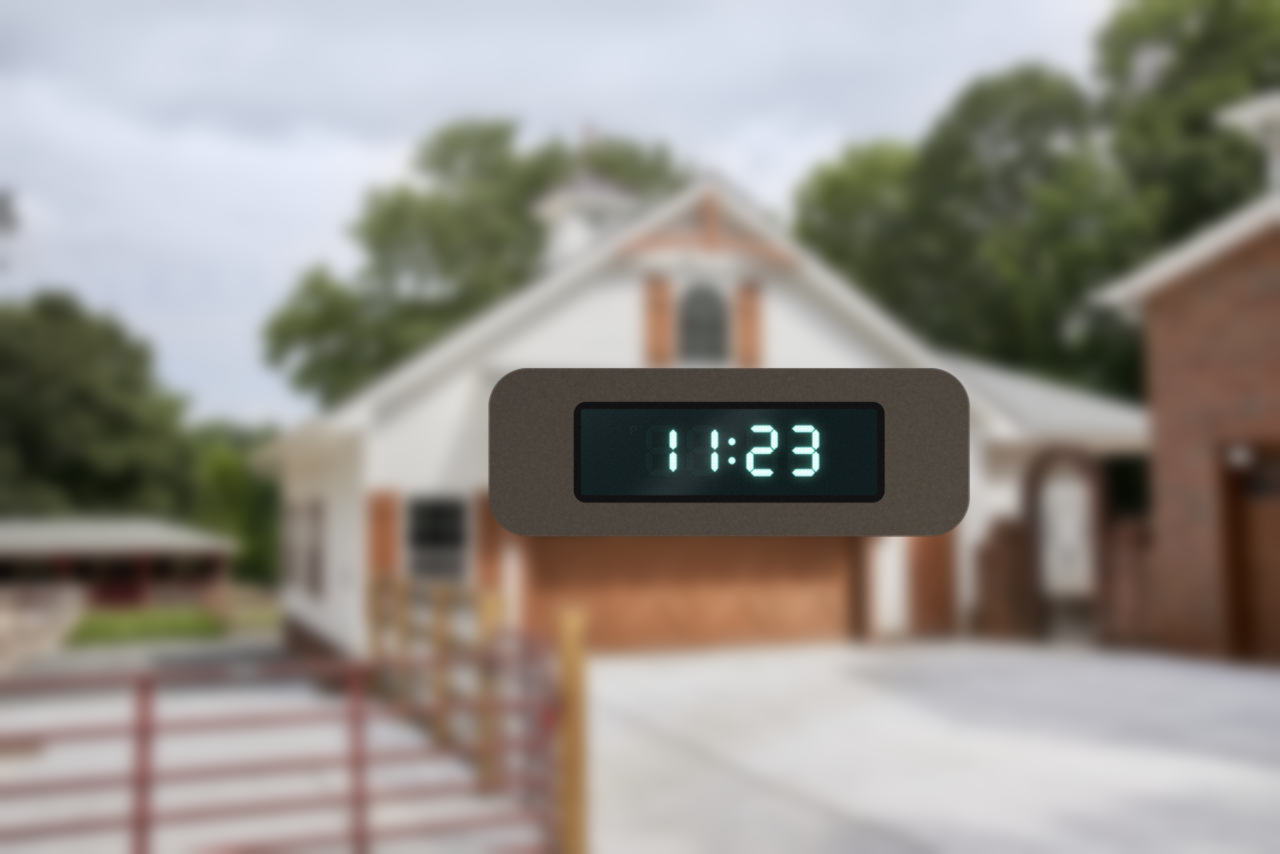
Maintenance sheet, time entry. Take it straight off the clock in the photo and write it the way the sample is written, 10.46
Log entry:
11.23
